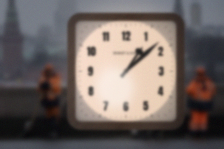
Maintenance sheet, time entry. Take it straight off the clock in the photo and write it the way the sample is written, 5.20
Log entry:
1.08
